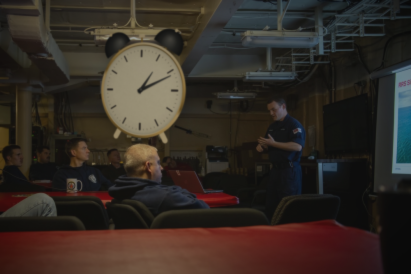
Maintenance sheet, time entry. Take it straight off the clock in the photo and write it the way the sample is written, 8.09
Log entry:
1.11
